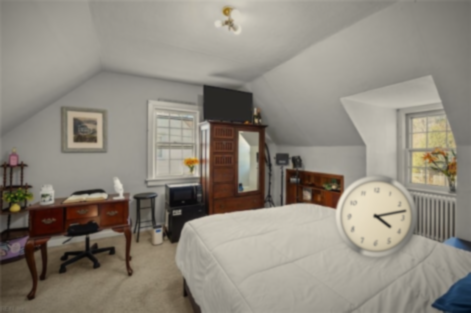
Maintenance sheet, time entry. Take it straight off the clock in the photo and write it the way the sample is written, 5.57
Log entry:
4.13
